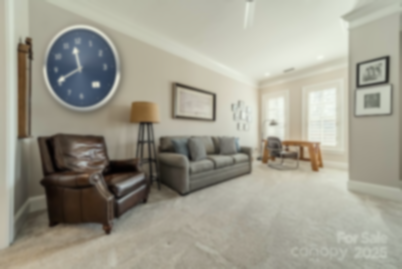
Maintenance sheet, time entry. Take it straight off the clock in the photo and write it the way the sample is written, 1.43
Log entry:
11.41
